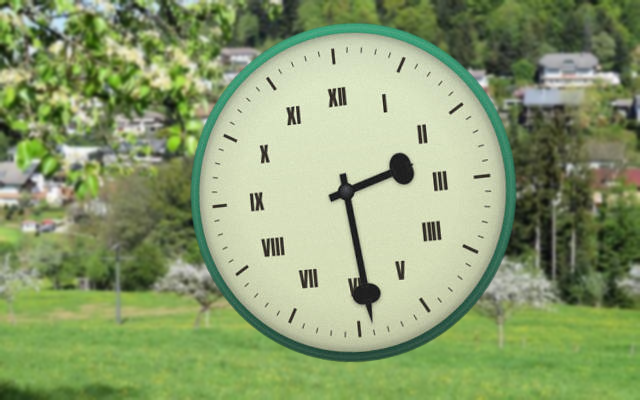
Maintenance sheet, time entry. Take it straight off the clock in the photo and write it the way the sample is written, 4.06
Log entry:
2.29
